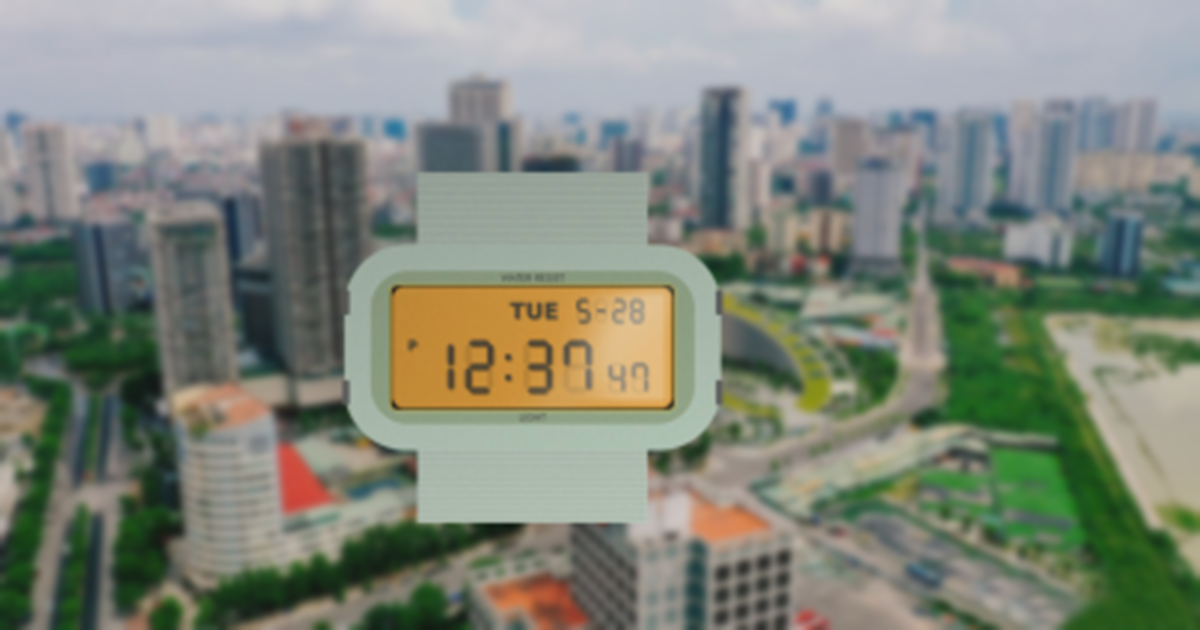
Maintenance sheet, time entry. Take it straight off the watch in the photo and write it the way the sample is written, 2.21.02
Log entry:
12.37.47
